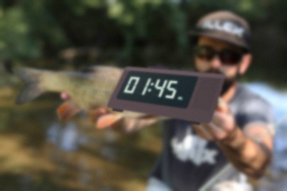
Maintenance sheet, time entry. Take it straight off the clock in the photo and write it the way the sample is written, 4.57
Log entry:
1.45
